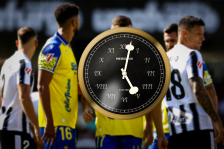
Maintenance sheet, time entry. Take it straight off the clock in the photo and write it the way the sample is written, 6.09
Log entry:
5.02
